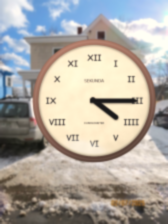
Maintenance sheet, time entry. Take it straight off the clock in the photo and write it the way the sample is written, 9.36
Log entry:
4.15
